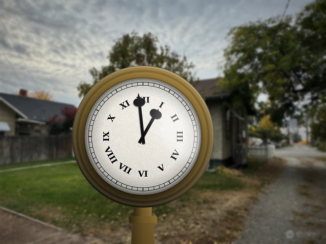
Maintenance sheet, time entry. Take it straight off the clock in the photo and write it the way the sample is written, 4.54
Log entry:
12.59
